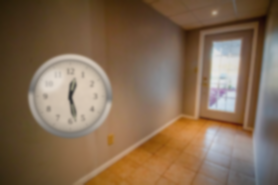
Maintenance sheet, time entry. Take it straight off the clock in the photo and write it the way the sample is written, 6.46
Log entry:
12.28
